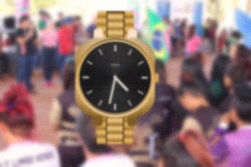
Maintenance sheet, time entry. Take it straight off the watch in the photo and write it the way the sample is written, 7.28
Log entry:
4.32
